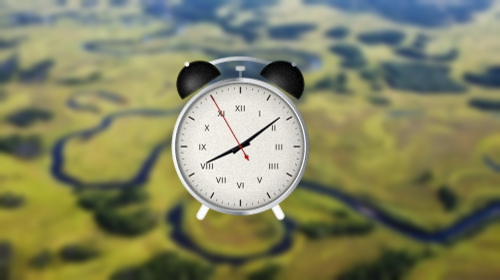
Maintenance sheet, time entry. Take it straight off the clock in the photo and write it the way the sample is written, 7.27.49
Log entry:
8.08.55
